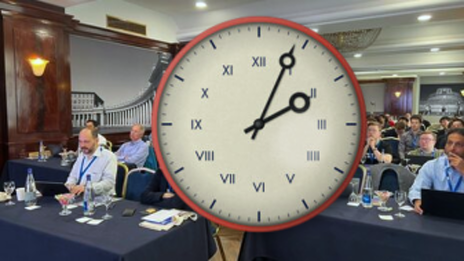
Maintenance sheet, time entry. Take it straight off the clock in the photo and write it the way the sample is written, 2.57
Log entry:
2.04
